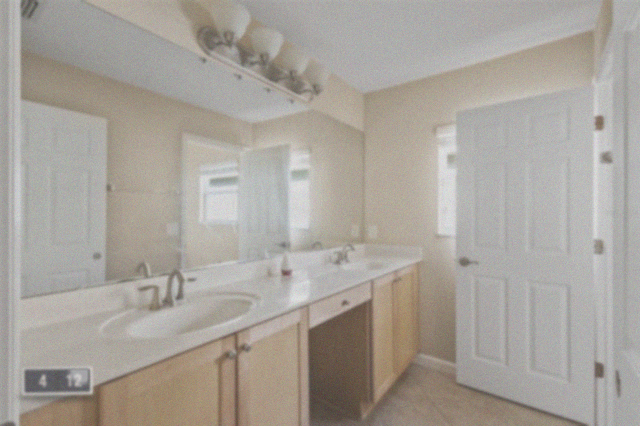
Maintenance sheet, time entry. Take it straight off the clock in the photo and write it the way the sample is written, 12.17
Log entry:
4.12
